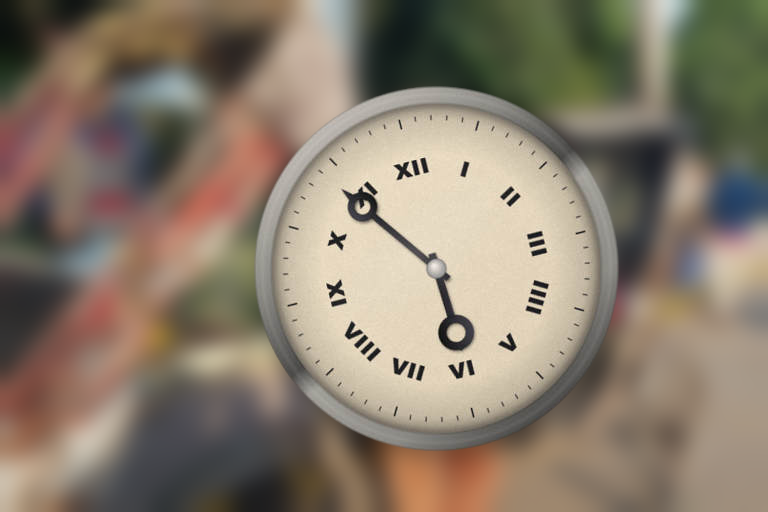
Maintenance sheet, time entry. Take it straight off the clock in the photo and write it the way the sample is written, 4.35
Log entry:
5.54
